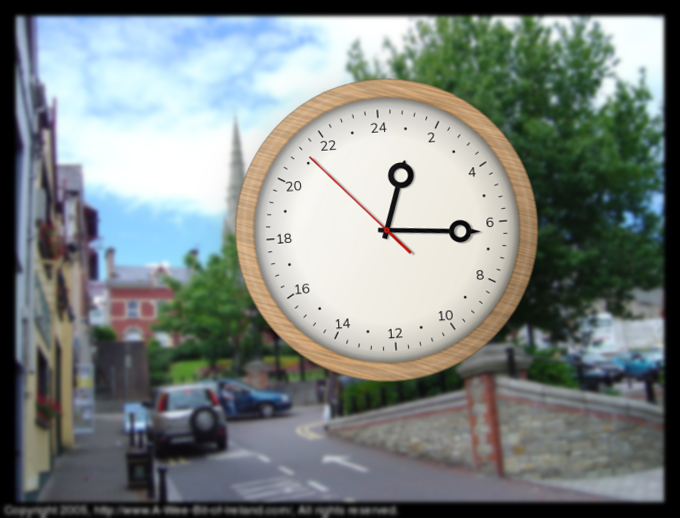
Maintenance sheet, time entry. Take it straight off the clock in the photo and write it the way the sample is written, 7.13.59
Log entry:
1.15.53
